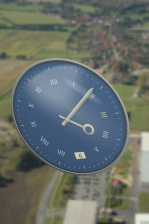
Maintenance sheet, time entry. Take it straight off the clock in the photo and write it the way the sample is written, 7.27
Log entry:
4.09
